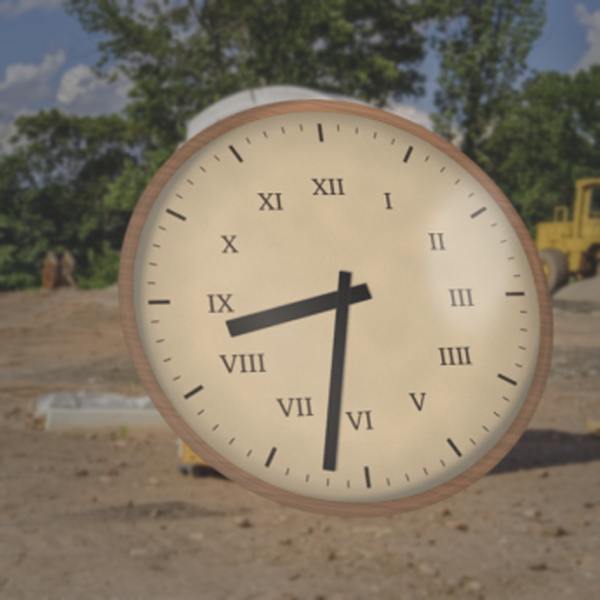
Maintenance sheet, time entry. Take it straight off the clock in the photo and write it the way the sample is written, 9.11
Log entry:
8.32
